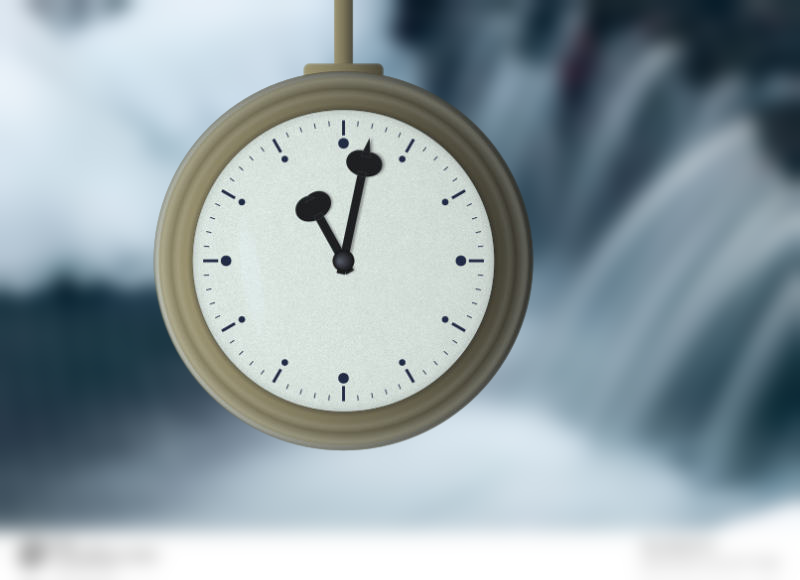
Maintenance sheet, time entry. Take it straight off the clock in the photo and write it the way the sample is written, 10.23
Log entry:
11.02
